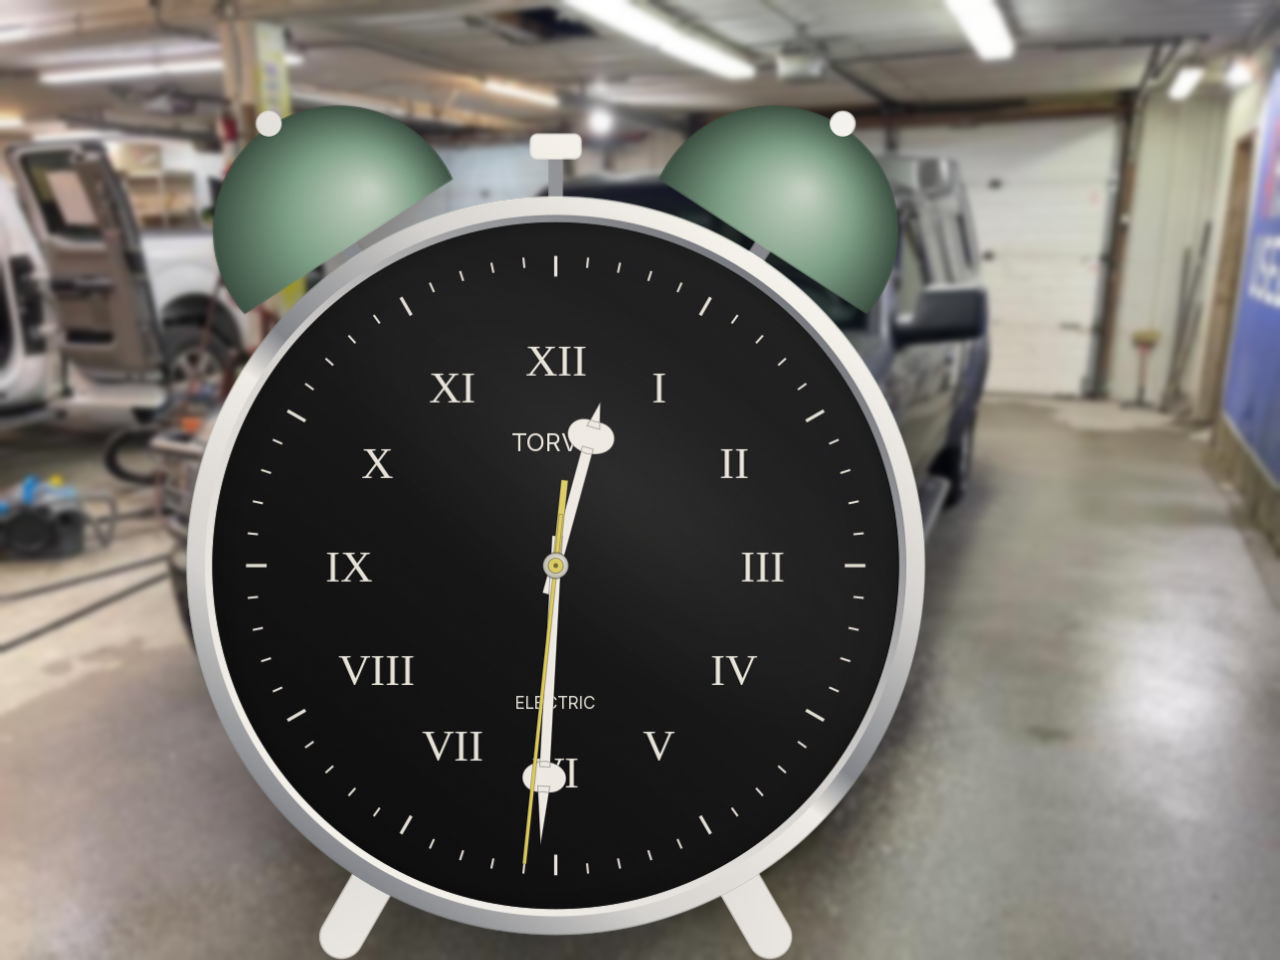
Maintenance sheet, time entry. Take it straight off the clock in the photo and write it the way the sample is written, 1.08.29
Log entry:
12.30.31
